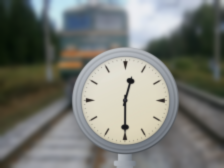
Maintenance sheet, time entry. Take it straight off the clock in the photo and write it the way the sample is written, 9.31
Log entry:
12.30
